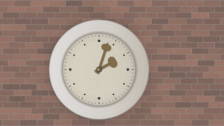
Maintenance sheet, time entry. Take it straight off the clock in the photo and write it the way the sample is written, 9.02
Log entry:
2.03
